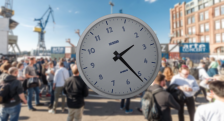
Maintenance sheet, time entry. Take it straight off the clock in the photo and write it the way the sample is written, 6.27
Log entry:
2.26
